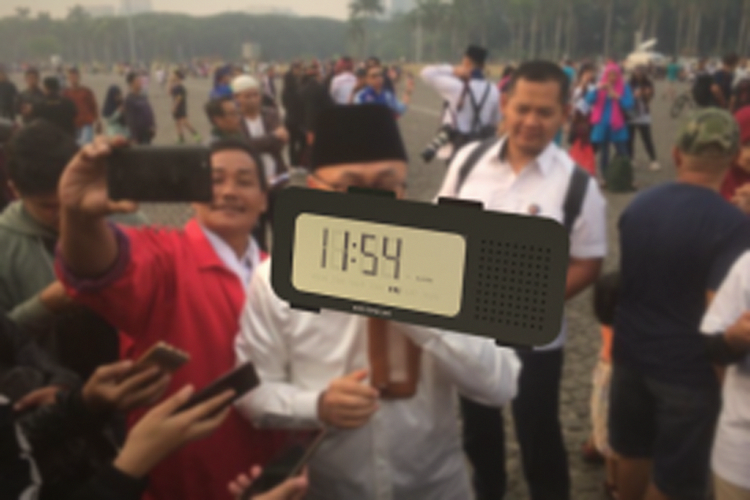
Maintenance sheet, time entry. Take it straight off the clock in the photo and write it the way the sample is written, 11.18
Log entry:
11.54
